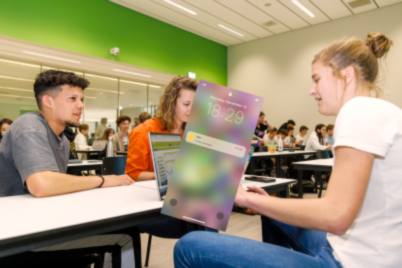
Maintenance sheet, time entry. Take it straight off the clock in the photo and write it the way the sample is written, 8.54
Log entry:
18.29
